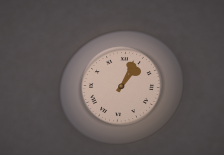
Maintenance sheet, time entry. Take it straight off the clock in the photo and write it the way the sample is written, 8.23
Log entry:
1.03
